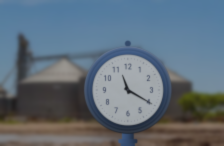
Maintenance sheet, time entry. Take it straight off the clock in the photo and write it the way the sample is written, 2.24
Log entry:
11.20
